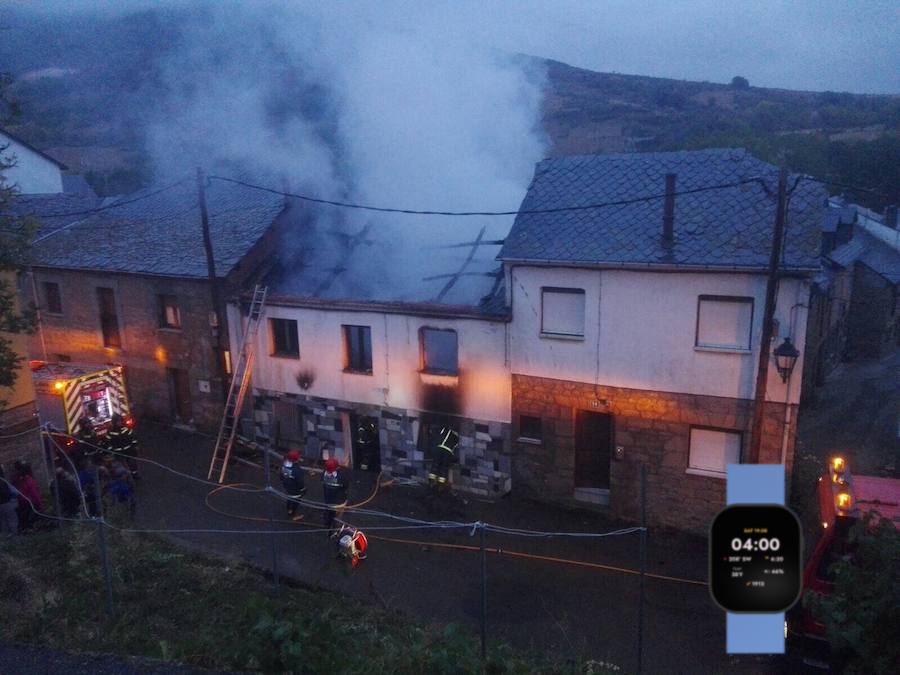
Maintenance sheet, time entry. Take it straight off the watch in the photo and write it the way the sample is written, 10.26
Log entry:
4.00
